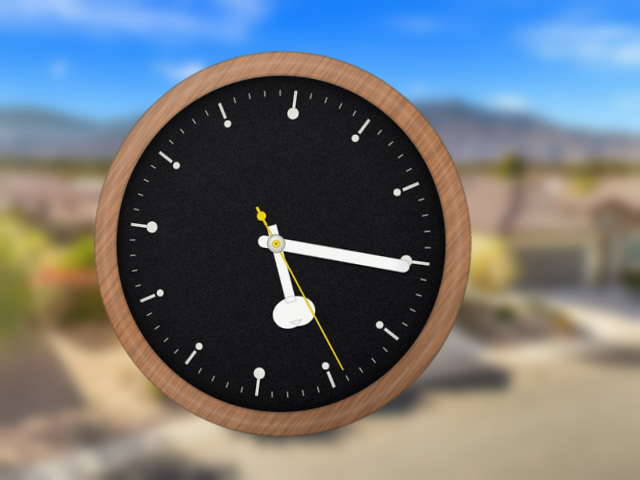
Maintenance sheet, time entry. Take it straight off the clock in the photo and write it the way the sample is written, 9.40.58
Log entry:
5.15.24
